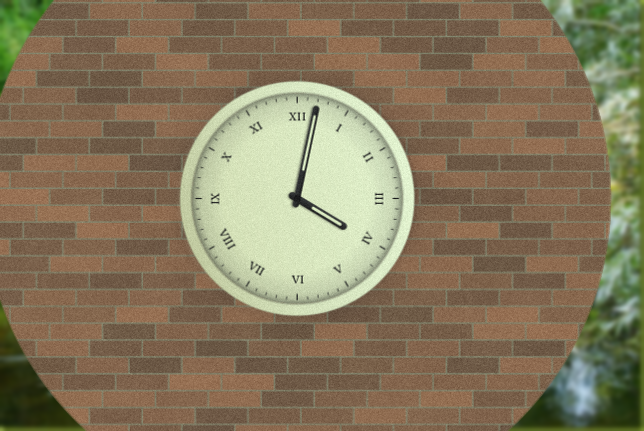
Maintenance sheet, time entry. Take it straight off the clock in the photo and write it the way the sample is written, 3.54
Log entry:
4.02
